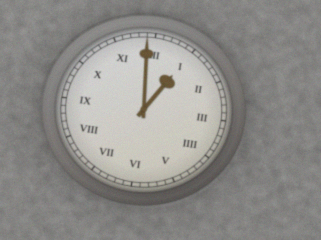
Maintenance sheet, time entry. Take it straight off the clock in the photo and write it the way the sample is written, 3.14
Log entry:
12.59
